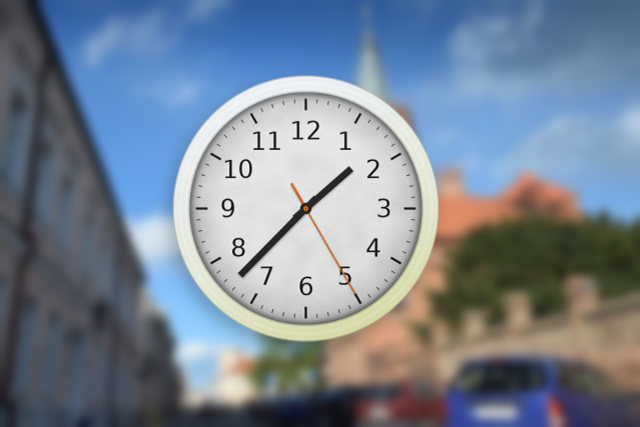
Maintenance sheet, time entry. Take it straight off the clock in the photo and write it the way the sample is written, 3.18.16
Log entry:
1.37.25
